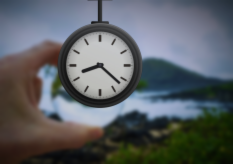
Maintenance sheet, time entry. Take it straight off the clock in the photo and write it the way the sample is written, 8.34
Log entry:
8.22
